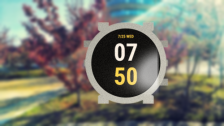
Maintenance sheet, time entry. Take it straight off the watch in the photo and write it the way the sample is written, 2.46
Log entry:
7.50
